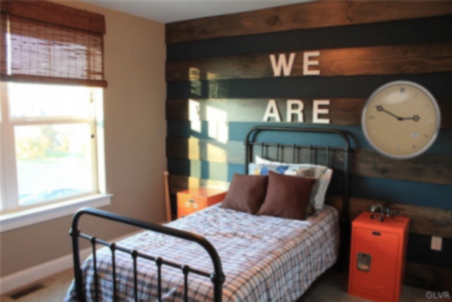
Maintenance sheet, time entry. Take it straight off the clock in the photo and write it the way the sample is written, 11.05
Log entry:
2.49
